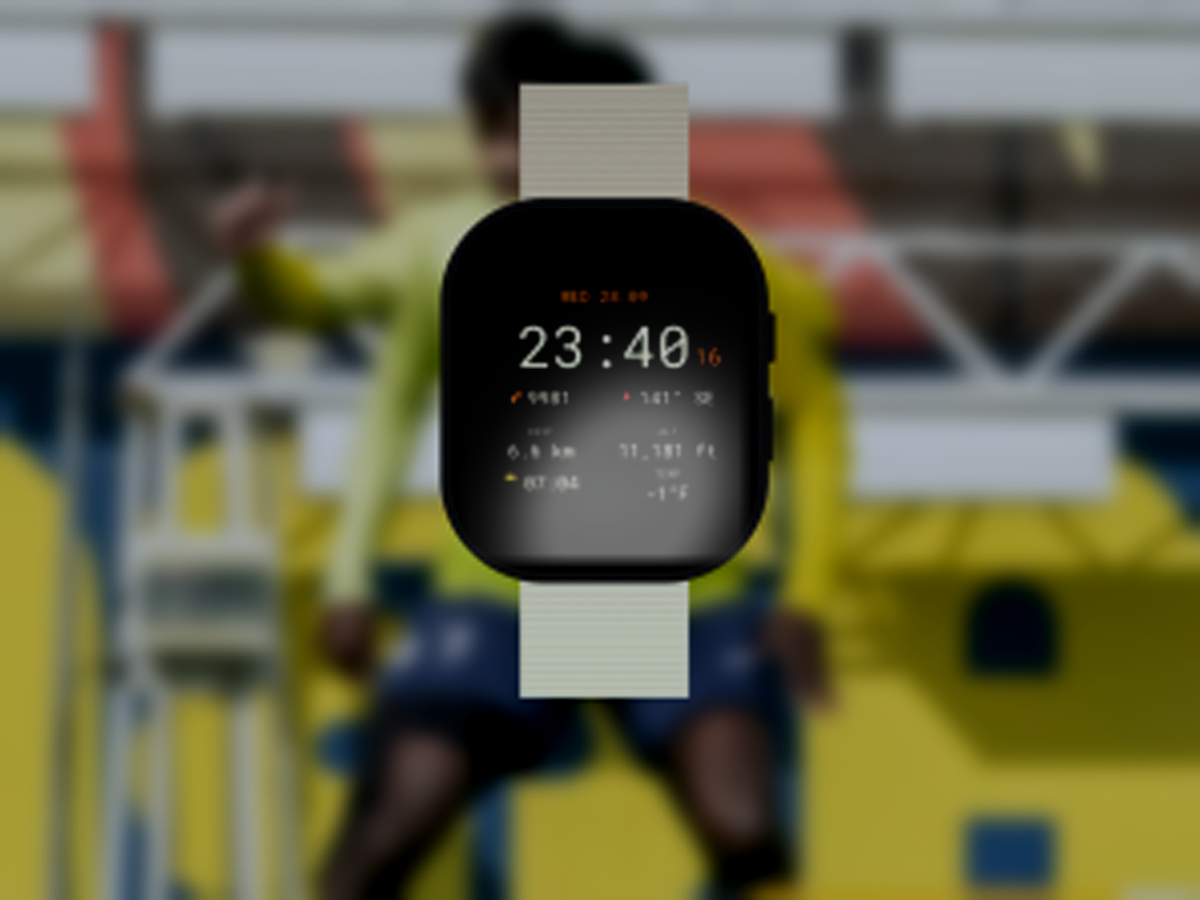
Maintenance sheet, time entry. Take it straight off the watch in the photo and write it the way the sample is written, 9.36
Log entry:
23.40
